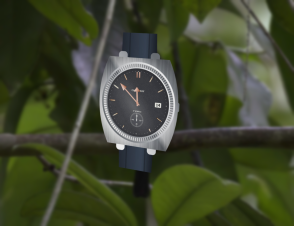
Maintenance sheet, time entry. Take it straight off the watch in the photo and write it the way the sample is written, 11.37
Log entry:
11.52
